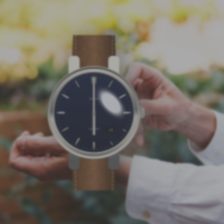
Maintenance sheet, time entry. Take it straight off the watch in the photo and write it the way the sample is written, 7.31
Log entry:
6.00
